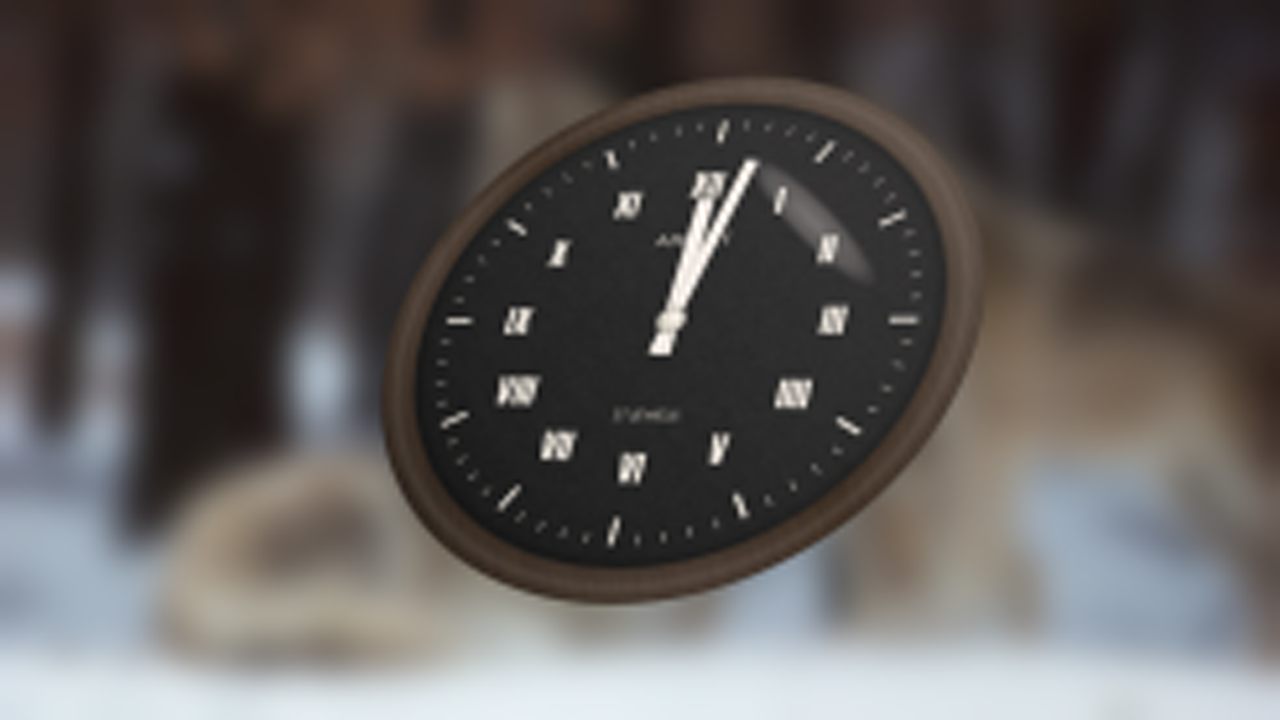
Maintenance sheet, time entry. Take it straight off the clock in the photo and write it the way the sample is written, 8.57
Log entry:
12.02
